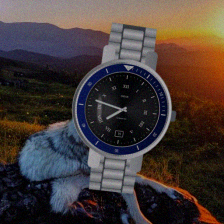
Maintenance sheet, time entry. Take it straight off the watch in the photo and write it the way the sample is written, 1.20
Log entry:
7.47
